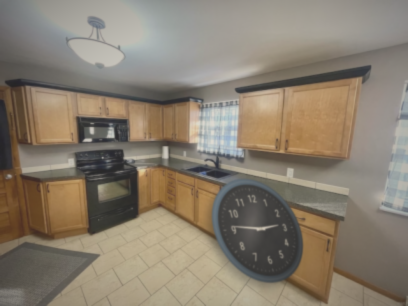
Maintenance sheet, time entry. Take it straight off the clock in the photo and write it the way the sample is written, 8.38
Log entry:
2.46
